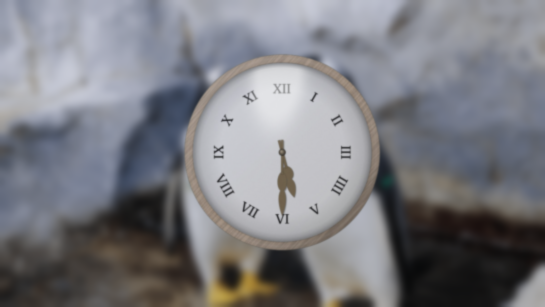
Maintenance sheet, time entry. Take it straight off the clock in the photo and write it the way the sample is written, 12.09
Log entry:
5.30
